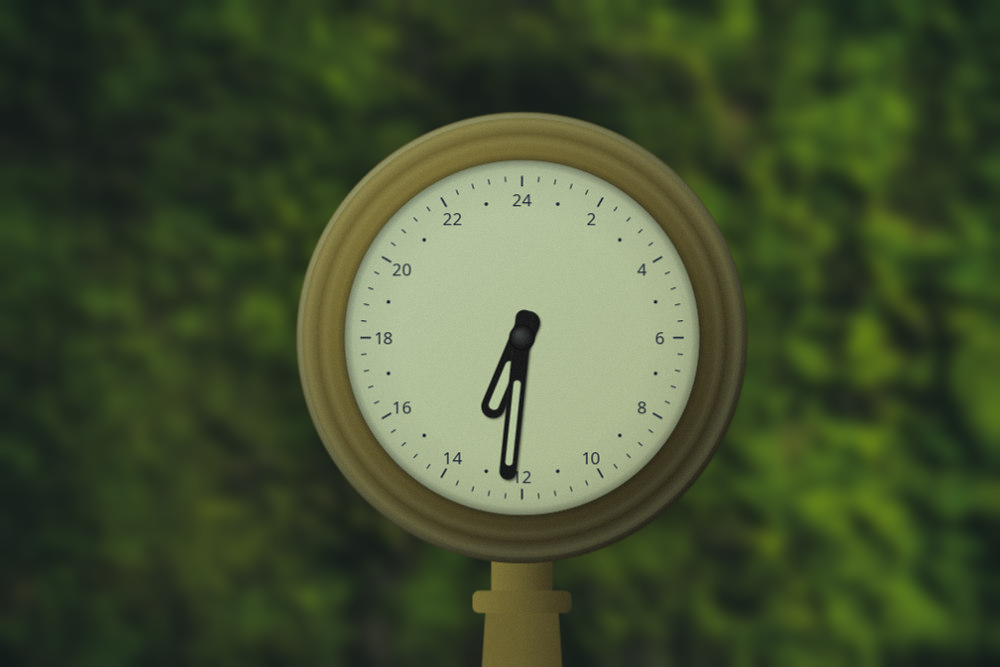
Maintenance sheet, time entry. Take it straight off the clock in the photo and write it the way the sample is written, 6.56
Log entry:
13.31
